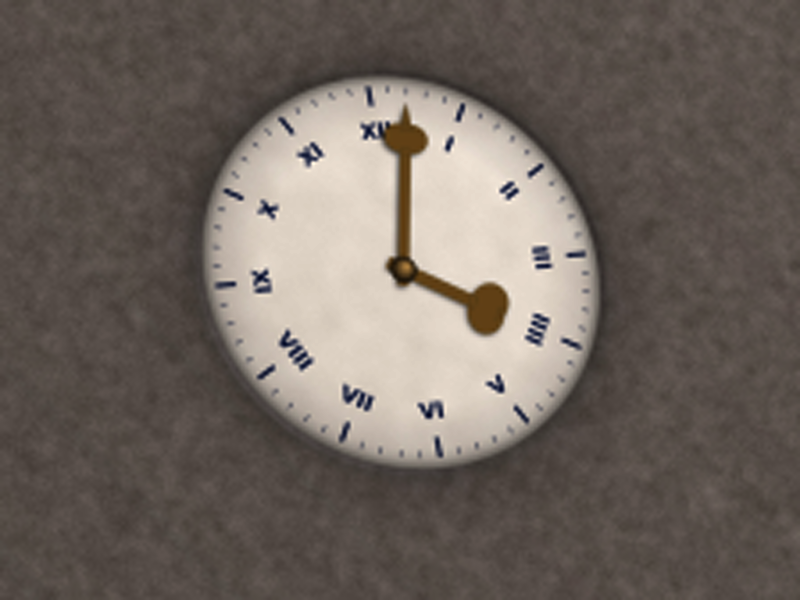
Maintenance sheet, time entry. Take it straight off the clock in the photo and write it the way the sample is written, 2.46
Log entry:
4.02
